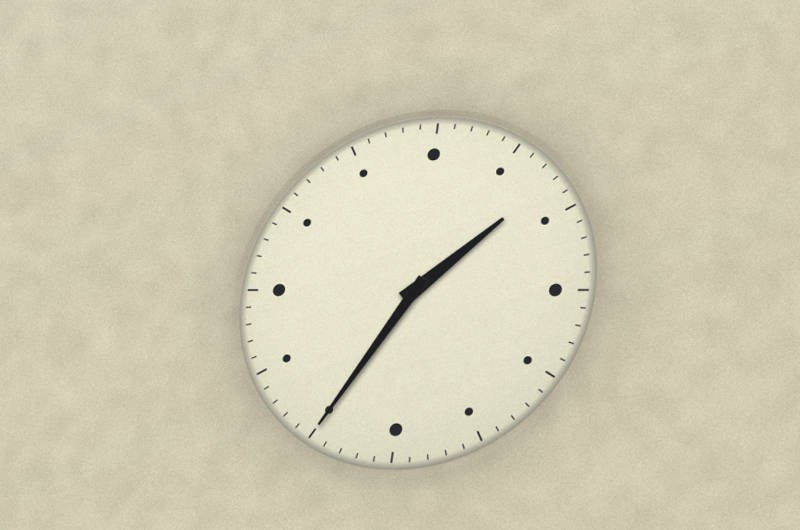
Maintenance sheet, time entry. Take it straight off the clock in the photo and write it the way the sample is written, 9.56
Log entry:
1.35
